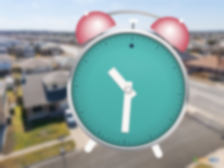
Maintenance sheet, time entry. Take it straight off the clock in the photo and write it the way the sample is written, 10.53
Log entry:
10.30
